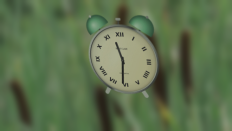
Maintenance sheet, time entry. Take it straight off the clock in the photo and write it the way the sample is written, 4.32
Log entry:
11.31
